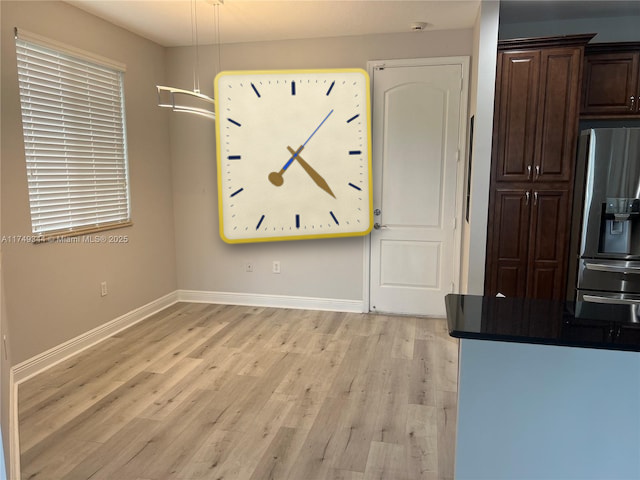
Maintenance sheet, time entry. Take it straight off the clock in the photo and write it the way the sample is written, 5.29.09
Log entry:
7.23.07
